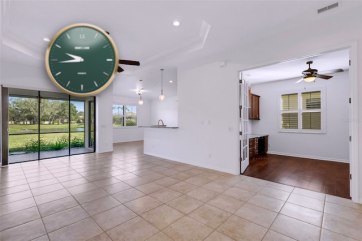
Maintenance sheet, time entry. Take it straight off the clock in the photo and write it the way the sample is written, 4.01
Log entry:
9.44
